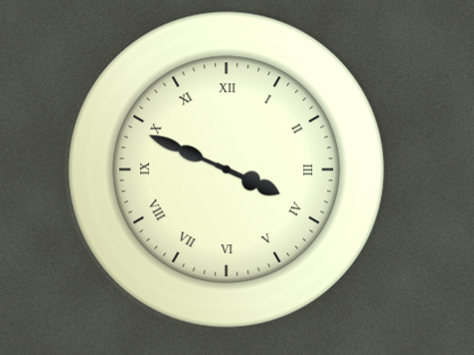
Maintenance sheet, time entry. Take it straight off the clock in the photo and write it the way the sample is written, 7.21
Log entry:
3.49
